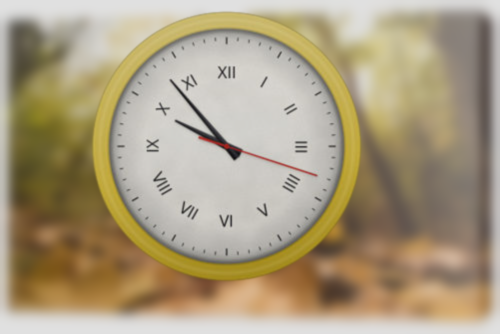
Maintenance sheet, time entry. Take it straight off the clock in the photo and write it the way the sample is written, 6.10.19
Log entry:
9.53.18
